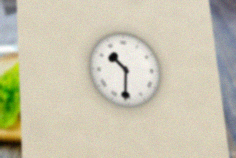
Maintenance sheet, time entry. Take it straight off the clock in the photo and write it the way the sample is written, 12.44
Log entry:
10.31
